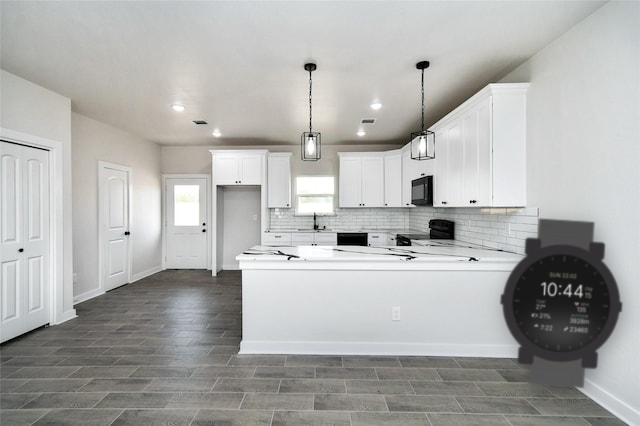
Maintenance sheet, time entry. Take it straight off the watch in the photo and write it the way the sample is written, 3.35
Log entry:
10.44
